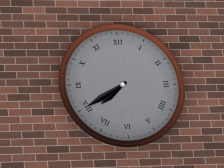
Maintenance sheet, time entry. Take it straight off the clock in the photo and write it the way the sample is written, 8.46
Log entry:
7.40
